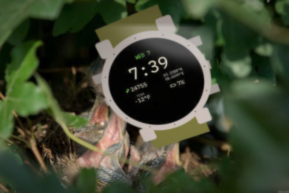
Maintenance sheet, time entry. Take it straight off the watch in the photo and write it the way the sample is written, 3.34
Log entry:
7.39
